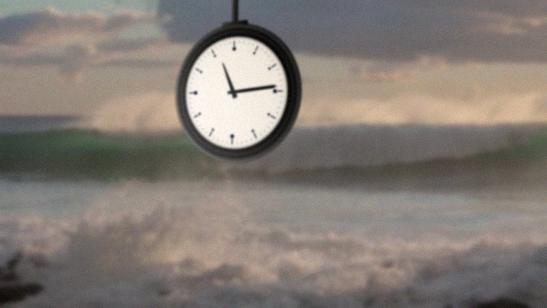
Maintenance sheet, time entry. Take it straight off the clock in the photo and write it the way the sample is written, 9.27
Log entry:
11.14
